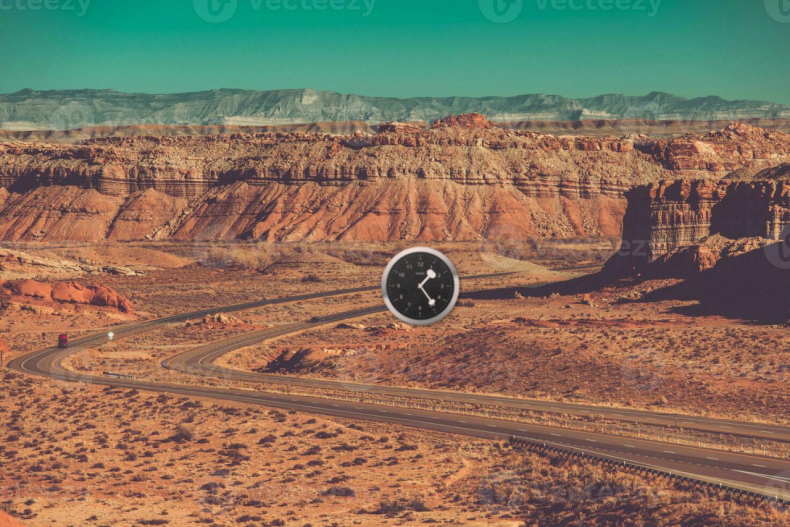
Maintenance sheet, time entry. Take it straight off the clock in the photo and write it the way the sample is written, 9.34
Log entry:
1.24
